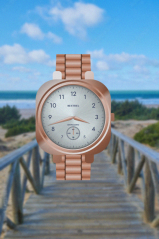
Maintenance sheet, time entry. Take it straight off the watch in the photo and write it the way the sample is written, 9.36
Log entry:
3.42
